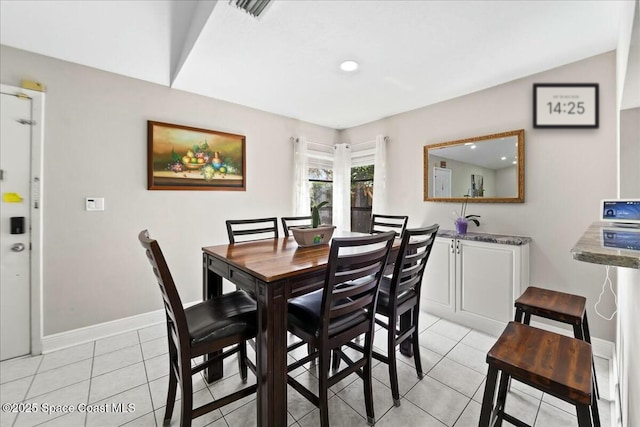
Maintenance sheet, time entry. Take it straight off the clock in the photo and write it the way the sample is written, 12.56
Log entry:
14.25
